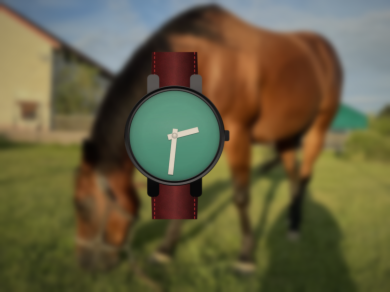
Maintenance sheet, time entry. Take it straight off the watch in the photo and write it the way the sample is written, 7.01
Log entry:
2.31
